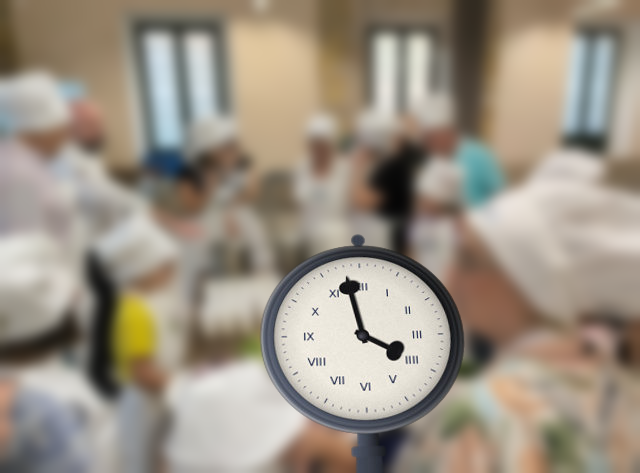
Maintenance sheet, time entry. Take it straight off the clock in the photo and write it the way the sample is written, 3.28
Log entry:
3.58
